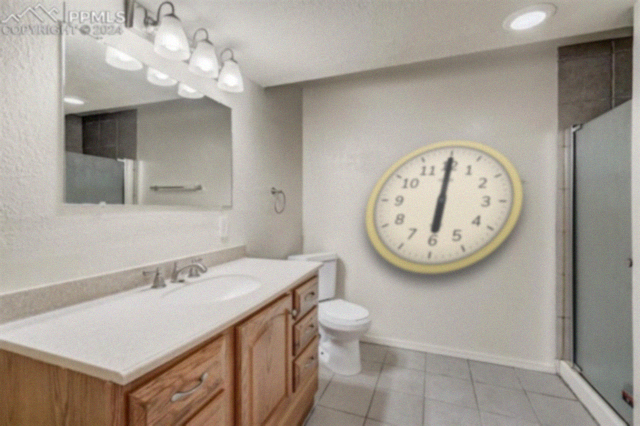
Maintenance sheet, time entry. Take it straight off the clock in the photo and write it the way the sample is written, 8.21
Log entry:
6.00
